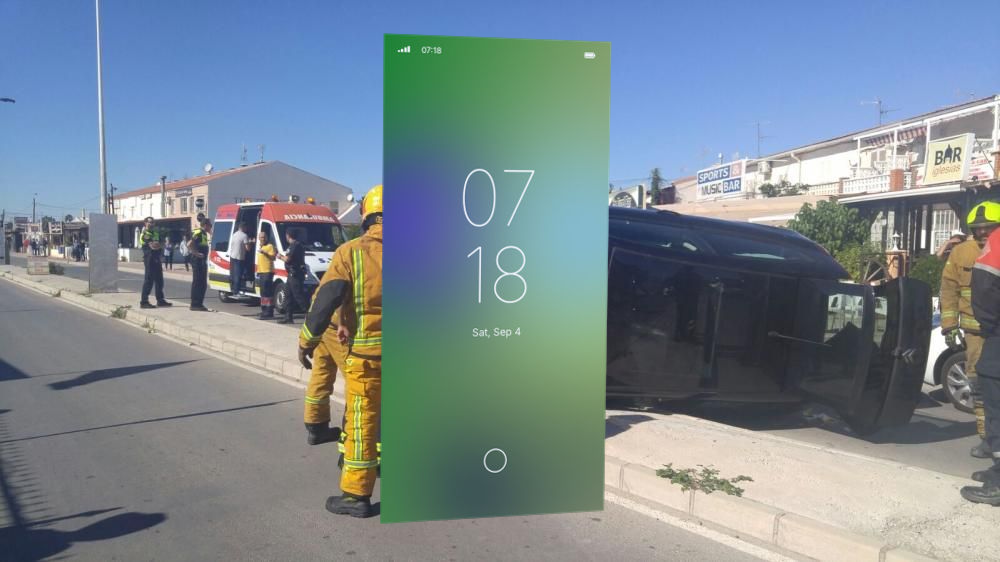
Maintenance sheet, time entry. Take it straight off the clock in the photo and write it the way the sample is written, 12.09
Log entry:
7.18
